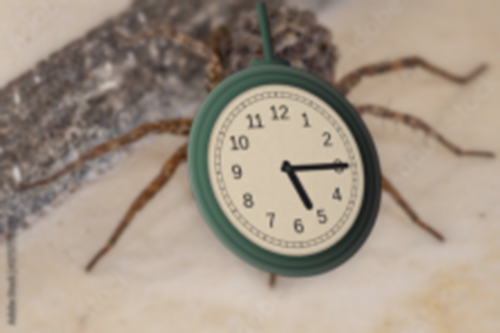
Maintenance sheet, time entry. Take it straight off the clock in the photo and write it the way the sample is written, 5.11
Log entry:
5.15
